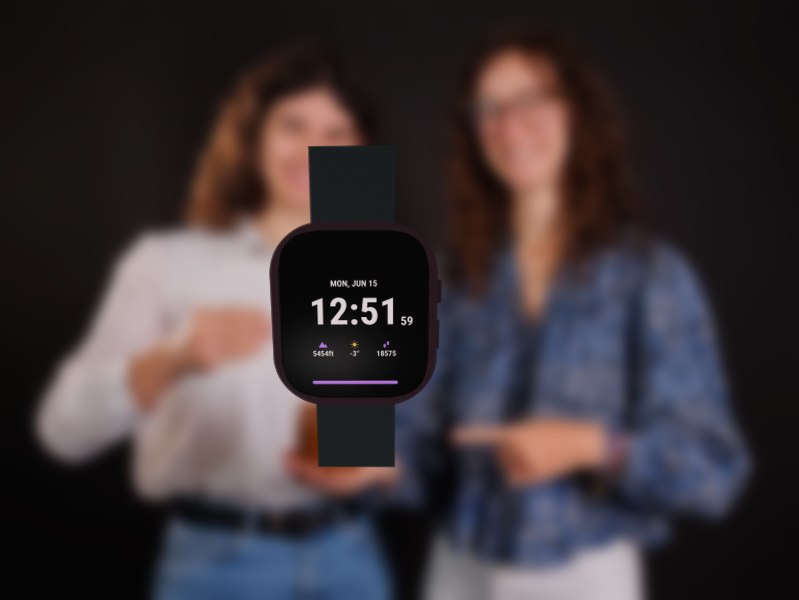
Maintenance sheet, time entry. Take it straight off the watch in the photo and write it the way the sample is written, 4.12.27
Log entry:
12.51.59
